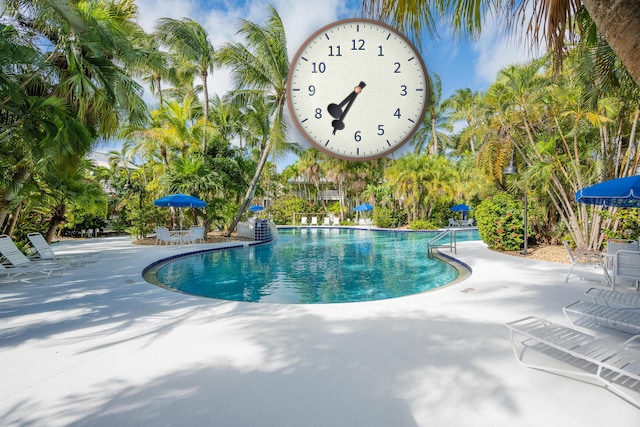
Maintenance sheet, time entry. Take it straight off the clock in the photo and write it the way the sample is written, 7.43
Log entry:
7.35
